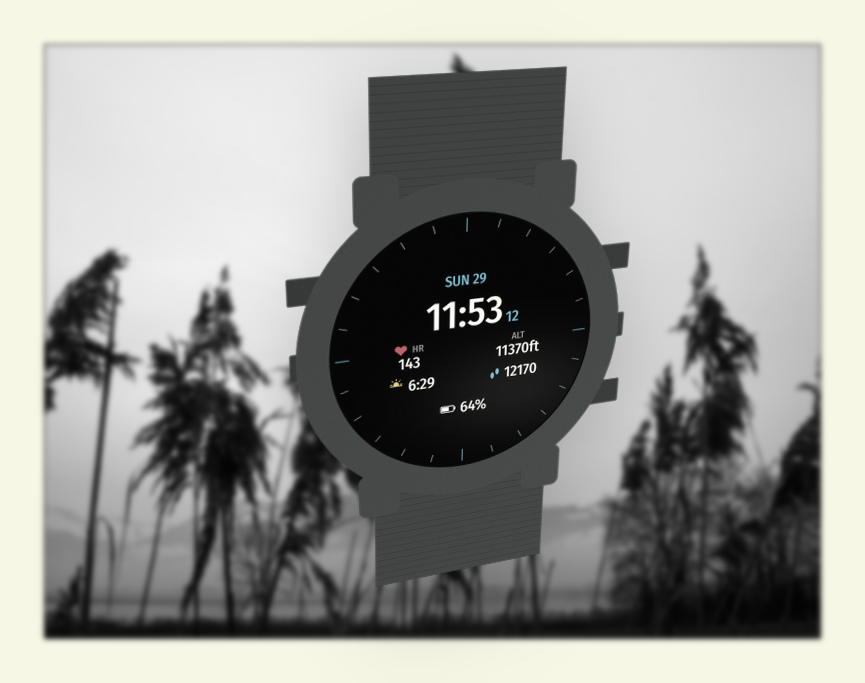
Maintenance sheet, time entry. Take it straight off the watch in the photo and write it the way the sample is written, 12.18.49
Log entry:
11.53.12
